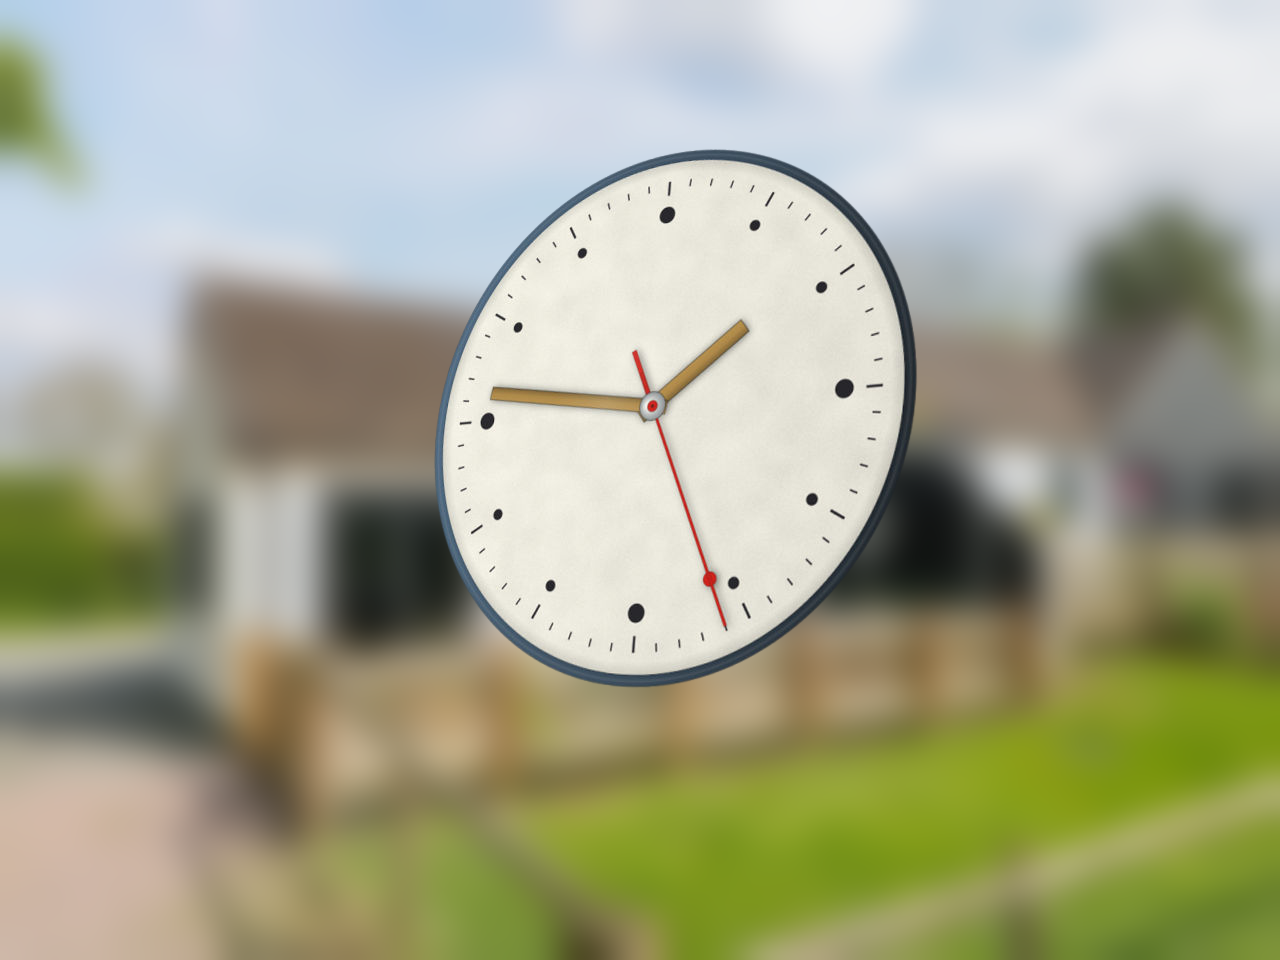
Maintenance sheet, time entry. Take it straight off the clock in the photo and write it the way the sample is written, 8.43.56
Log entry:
1.46.26
